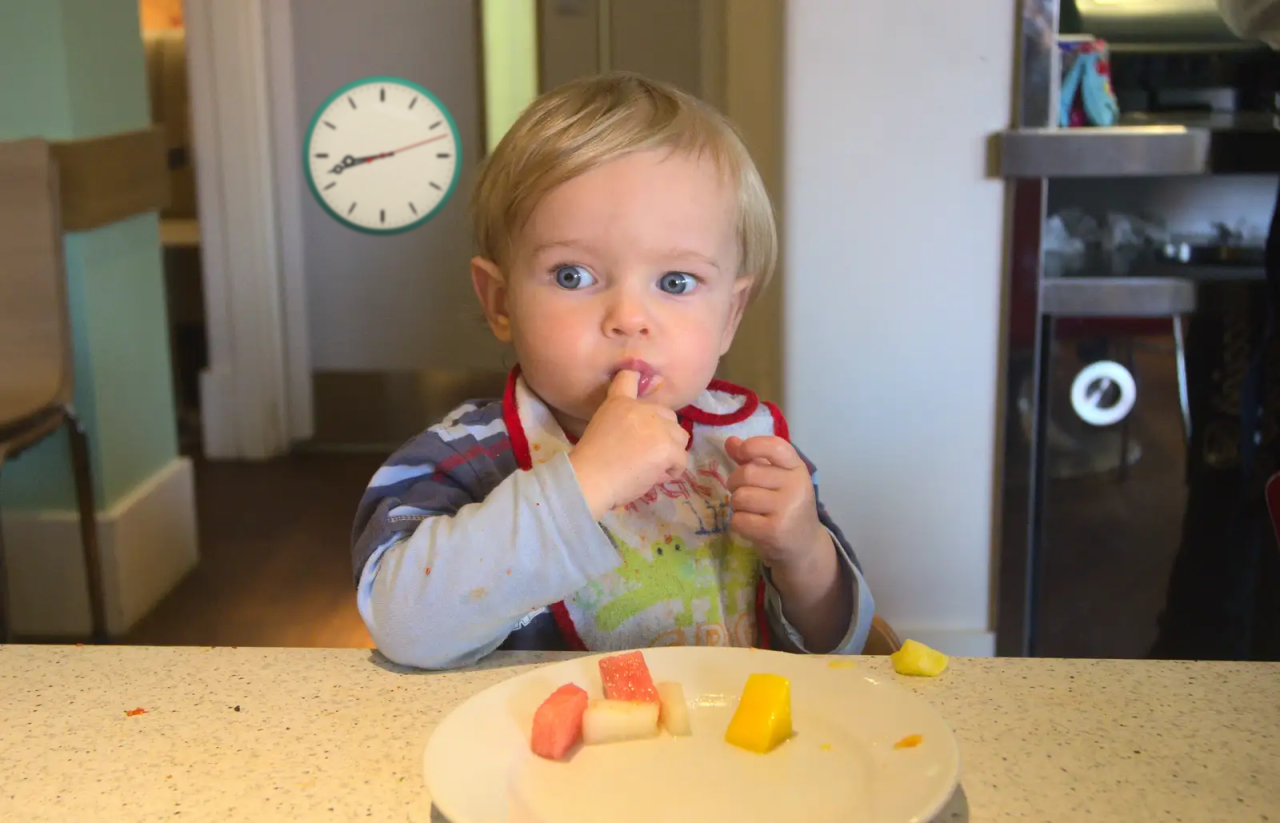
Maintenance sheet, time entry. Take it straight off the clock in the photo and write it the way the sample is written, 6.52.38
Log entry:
8.42.12
